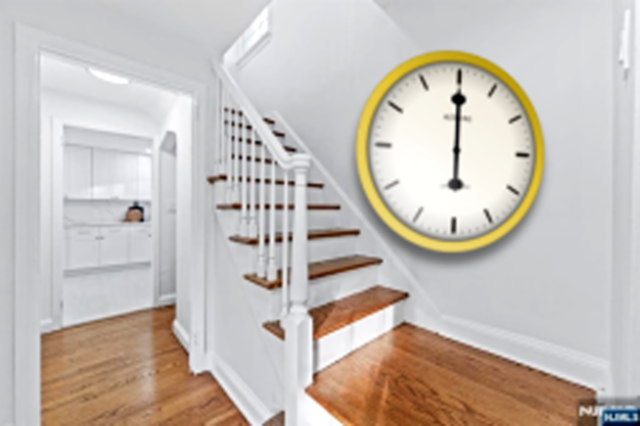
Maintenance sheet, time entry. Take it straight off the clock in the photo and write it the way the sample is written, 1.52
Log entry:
6.00
